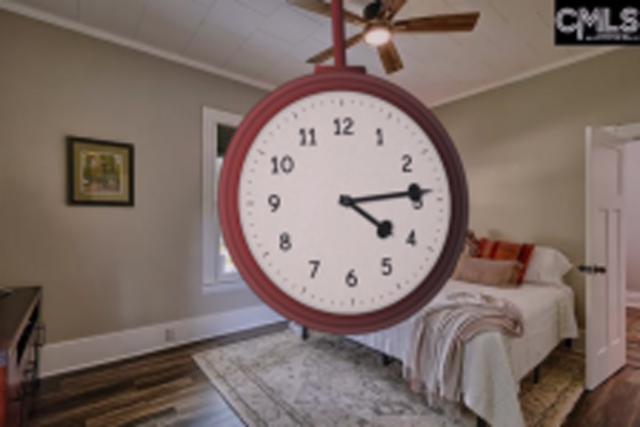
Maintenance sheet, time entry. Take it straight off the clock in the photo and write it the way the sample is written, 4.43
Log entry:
4.14
